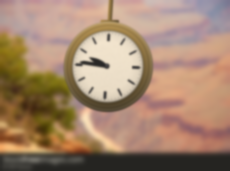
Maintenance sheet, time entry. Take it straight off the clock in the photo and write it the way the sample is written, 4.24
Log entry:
9.46
